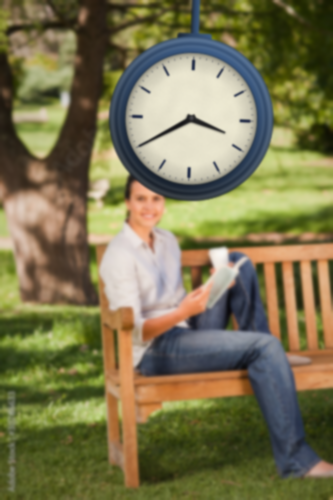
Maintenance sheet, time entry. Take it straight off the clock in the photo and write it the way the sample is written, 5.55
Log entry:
3.40
